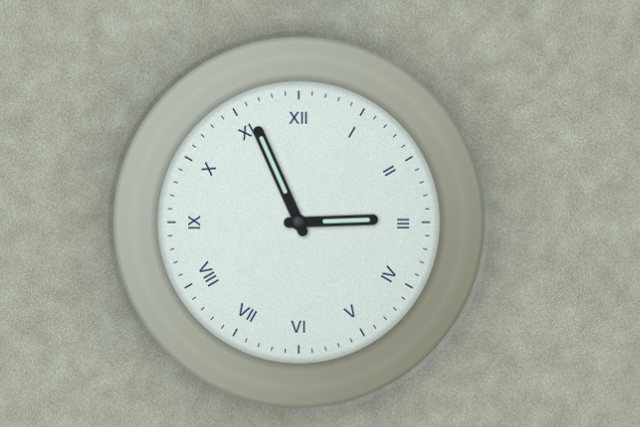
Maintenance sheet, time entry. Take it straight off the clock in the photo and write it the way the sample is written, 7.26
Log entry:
2.56
